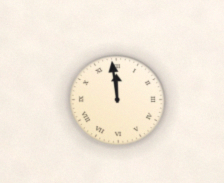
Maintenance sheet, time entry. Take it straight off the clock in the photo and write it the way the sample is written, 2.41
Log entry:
11.59
